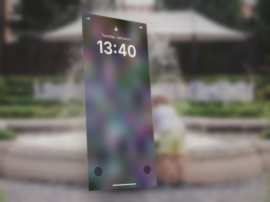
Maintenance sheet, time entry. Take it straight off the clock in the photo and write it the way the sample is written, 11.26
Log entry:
13.40
